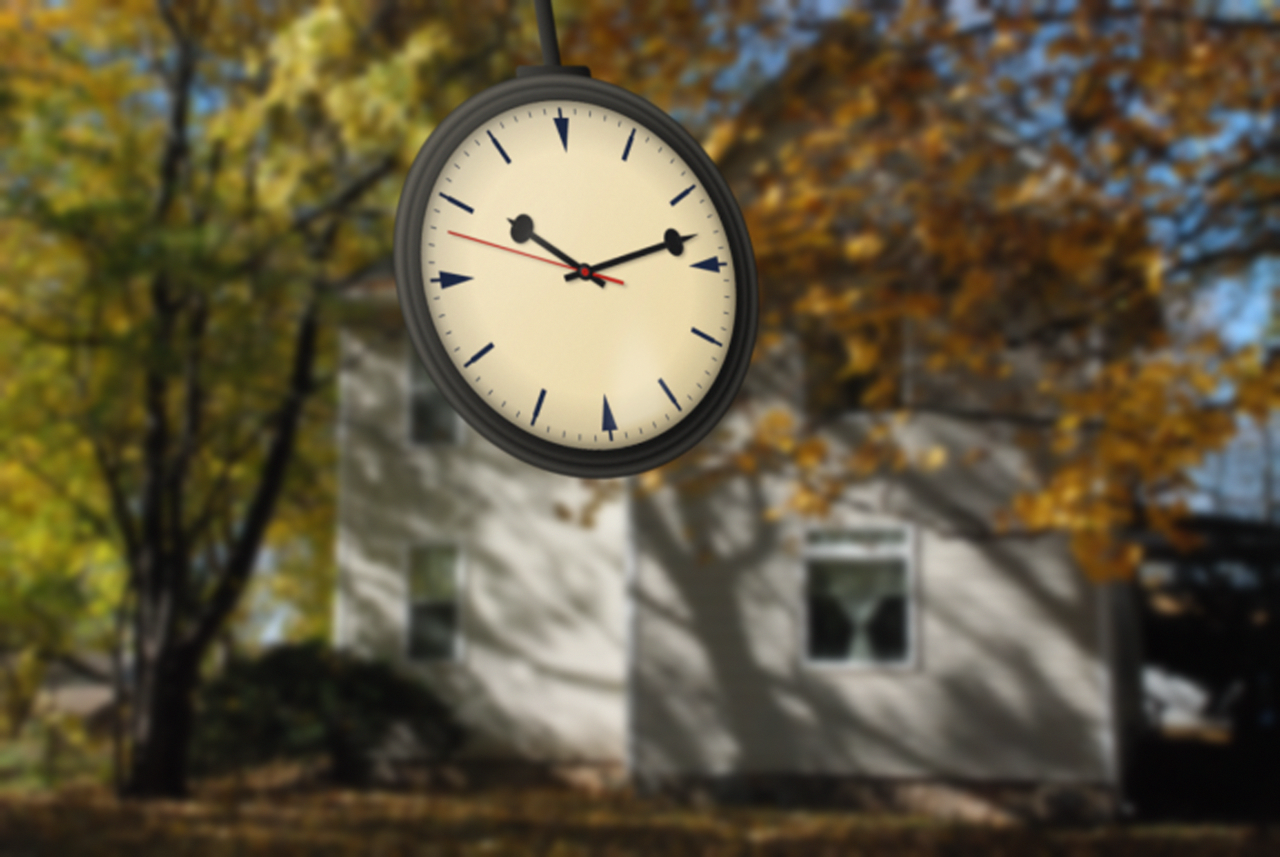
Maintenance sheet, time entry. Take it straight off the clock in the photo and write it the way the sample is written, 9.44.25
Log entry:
10.12.48
